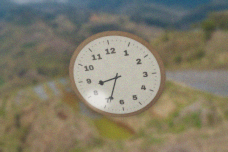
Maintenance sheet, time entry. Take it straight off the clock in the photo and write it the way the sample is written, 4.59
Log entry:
8.34
